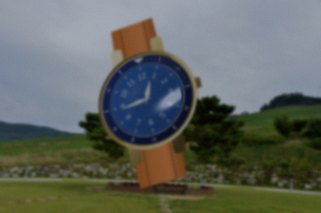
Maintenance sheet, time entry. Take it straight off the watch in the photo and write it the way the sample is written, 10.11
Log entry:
12.44
